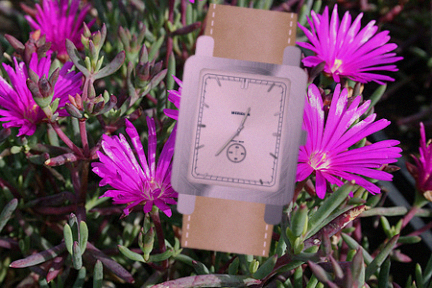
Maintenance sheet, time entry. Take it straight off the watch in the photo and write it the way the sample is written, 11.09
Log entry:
12.36
